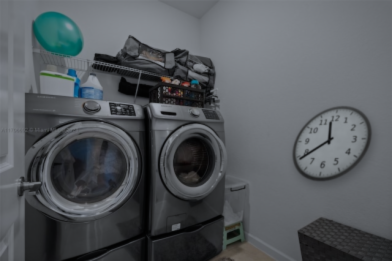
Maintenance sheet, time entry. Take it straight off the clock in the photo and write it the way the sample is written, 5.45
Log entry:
11.39
